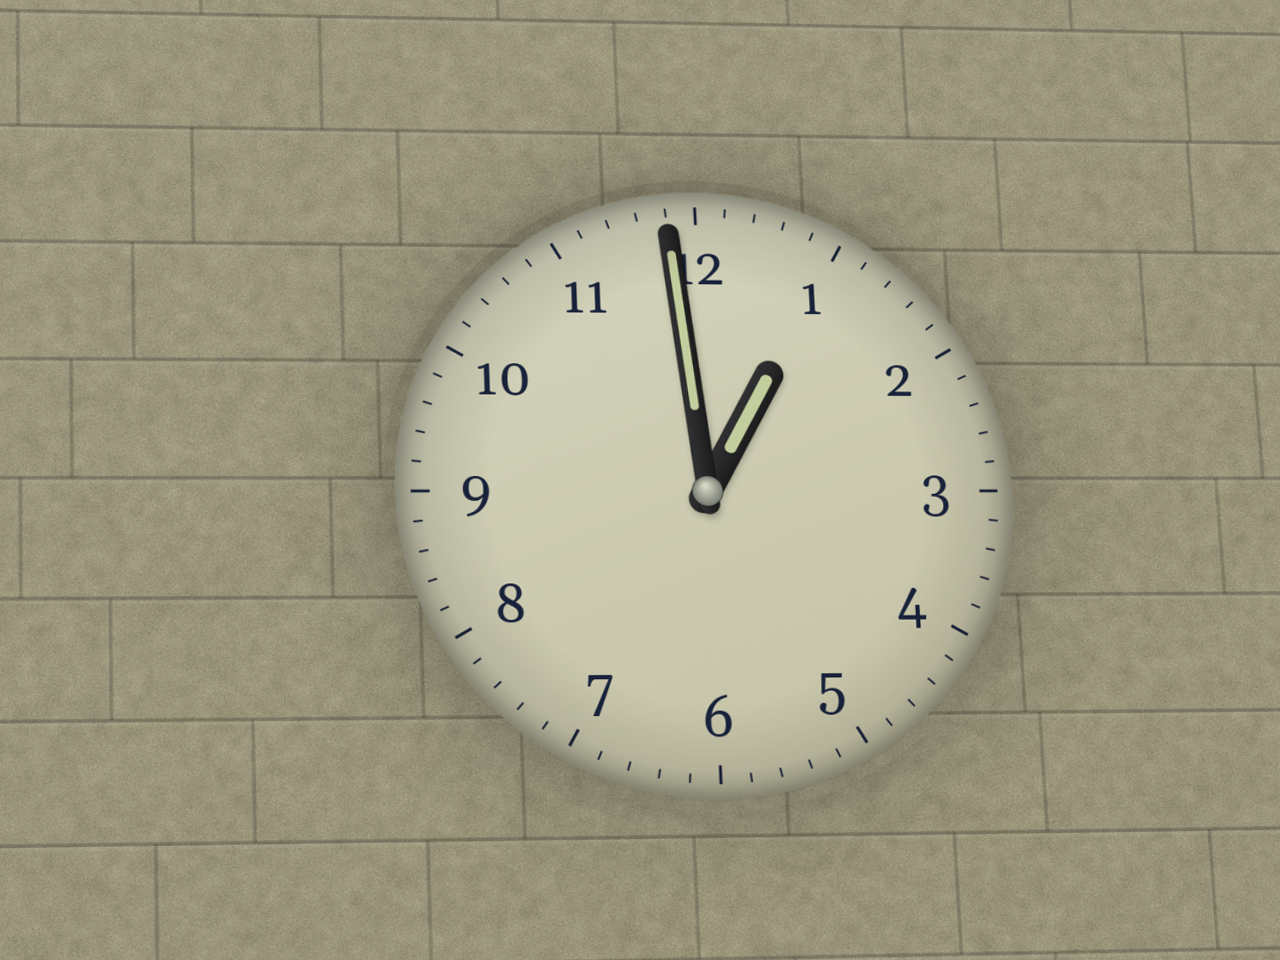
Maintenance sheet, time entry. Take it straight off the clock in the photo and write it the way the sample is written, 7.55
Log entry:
12.59
